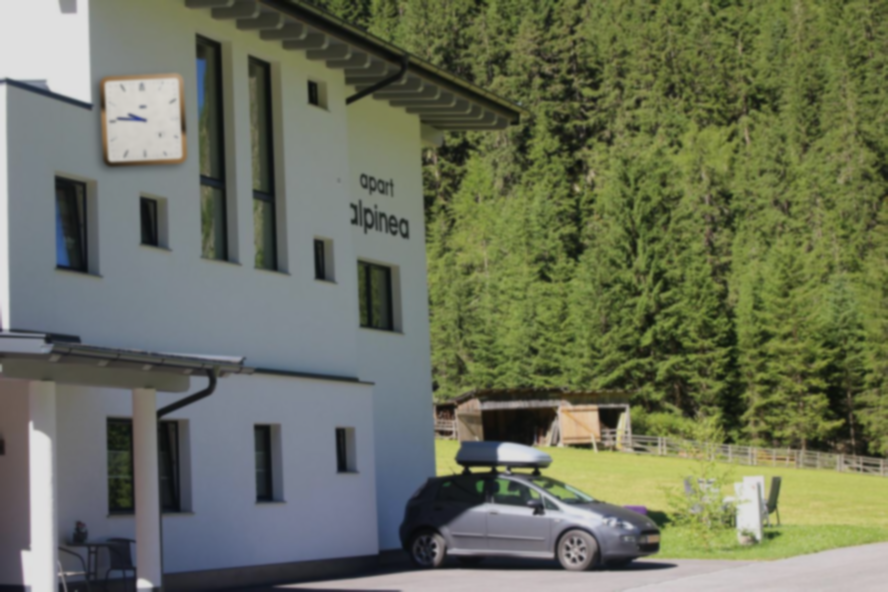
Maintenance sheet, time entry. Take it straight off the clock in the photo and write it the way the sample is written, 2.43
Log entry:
9.46
